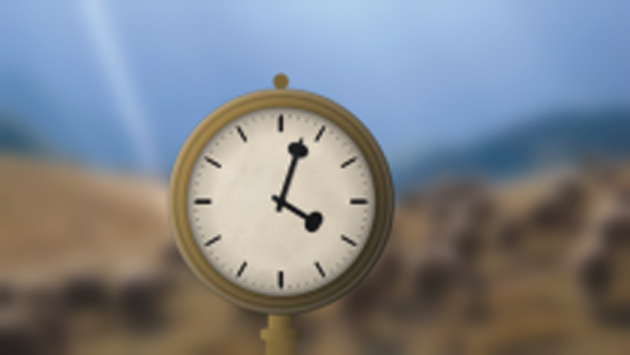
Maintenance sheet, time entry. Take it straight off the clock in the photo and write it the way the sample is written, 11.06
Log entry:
4.03
